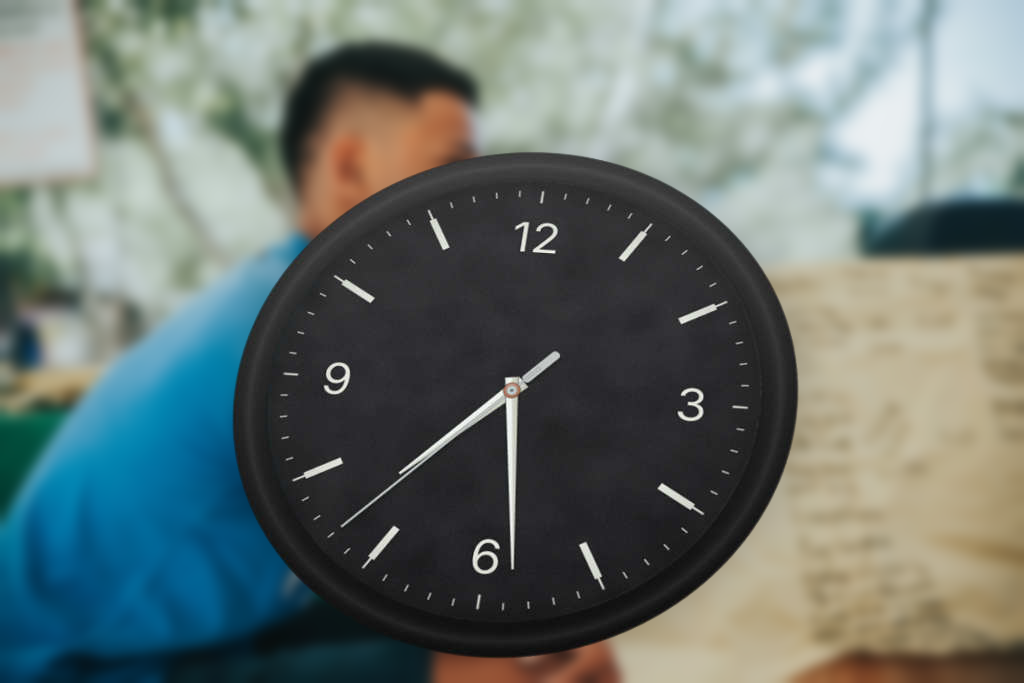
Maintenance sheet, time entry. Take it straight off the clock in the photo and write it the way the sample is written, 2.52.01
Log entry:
7.28.37
